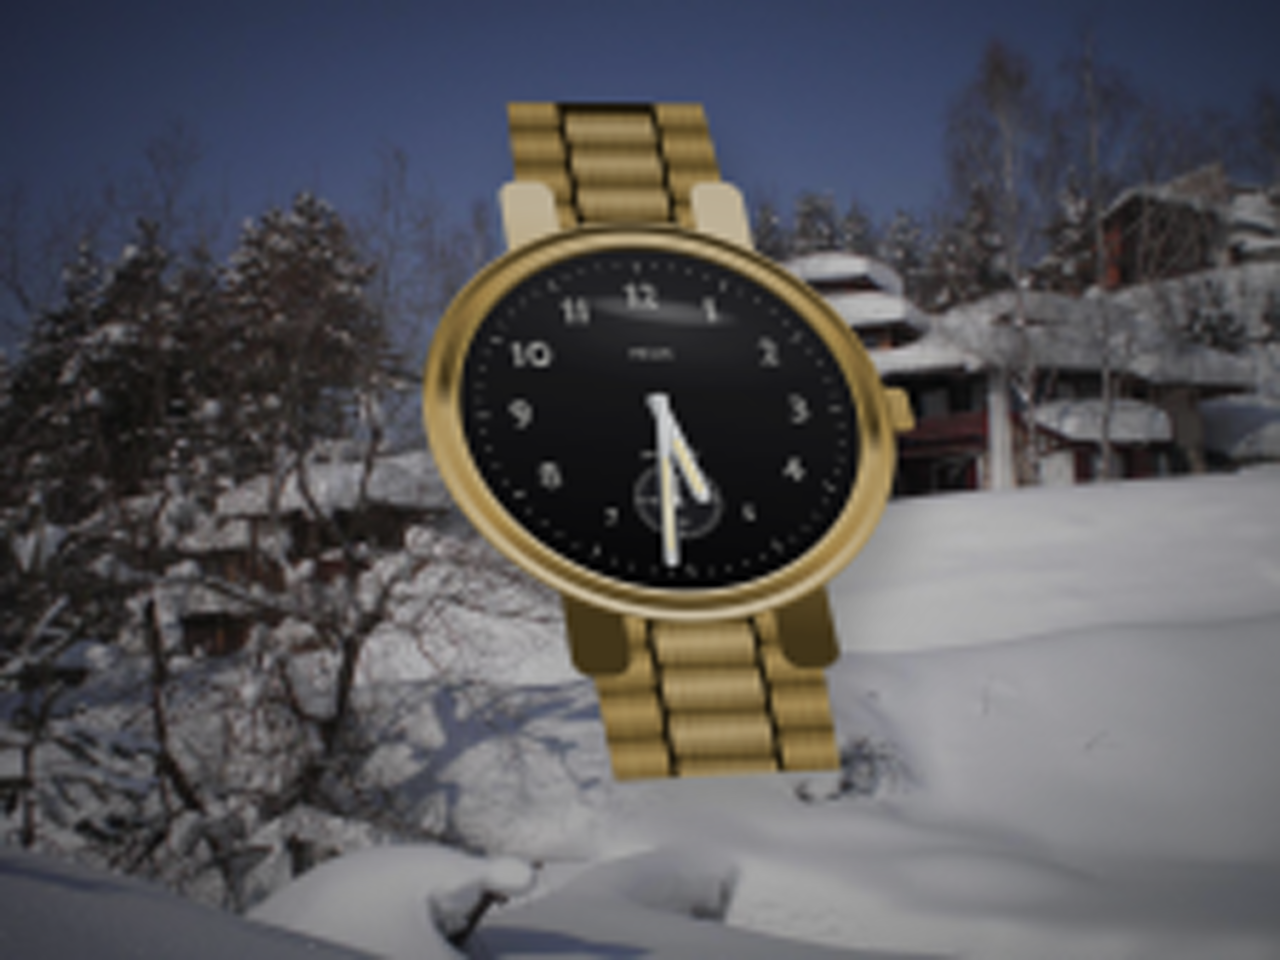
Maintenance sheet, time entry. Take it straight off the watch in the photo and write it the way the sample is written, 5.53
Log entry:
5.31
